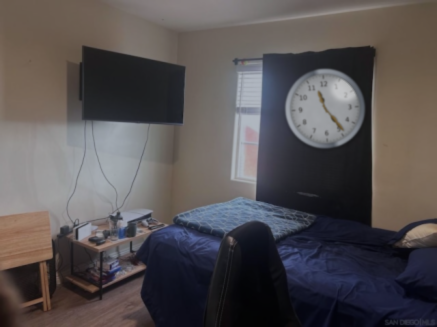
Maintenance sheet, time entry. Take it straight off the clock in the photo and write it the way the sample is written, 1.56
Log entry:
11.24
